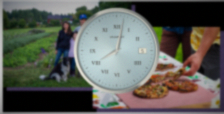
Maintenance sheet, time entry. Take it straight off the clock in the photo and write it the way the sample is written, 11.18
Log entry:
8.02
